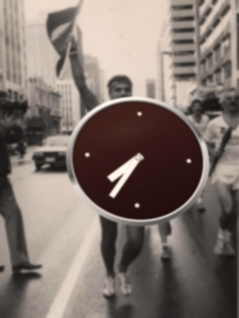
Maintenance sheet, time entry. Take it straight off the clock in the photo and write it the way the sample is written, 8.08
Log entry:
7.35
